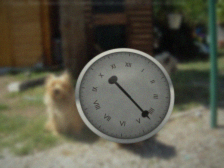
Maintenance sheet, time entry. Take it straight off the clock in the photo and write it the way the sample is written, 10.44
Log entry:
10.22
